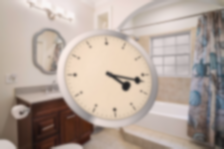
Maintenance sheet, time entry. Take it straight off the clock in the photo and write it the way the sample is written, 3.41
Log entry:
4.17
